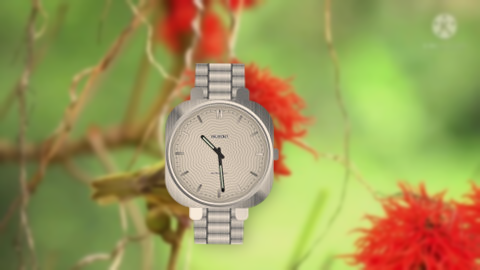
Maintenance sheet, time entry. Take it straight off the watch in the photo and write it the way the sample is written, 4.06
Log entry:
10.29
